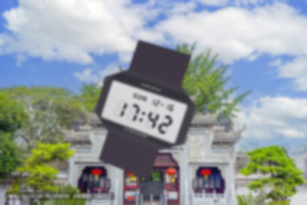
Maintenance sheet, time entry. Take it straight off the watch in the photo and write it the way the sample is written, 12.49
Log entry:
17.42
